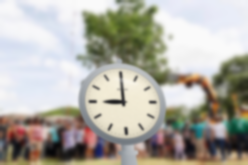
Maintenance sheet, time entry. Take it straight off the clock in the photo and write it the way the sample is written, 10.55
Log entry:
9.00
